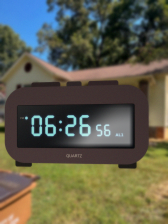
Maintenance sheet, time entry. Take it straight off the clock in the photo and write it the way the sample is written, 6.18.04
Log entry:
6.26.56
